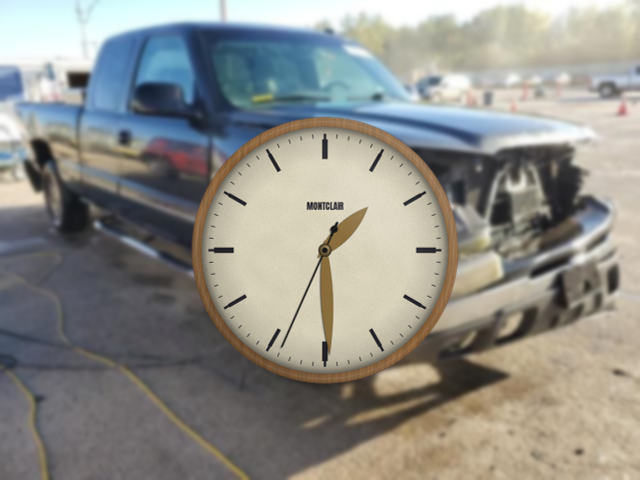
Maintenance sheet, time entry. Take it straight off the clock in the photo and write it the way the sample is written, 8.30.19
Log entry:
1.29.34
